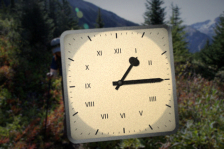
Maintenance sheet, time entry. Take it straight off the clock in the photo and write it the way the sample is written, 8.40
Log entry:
1.15
